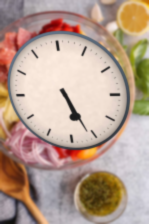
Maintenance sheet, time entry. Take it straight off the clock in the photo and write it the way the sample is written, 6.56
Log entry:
5.26
